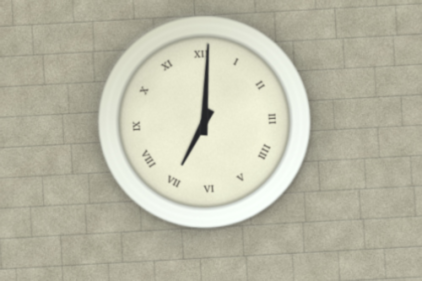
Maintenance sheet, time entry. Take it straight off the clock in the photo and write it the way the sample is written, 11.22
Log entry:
7.01
